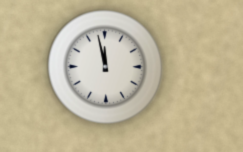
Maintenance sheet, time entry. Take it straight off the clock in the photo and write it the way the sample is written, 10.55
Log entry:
11.58
